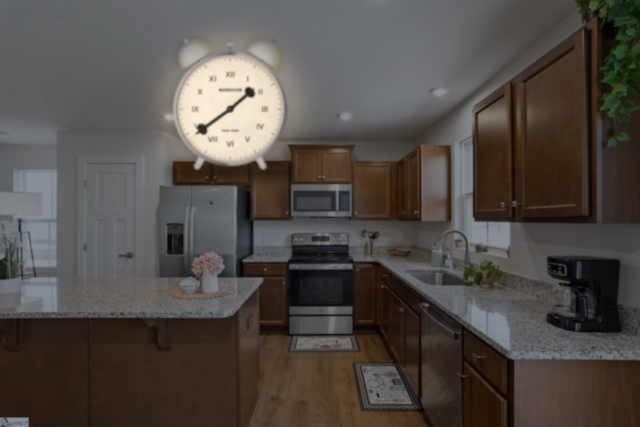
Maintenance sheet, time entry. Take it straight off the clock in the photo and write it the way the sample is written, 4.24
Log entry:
1.39
